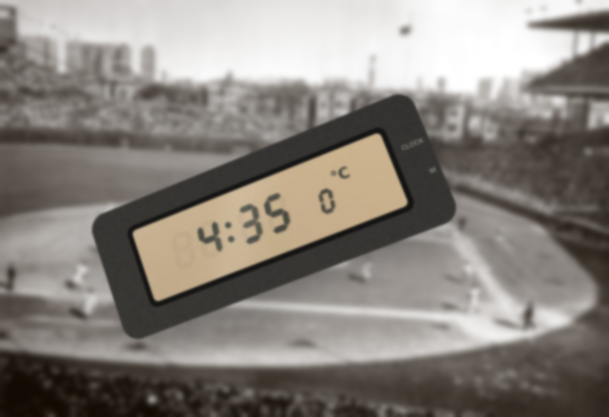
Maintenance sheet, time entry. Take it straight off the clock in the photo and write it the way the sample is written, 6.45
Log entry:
4.35
